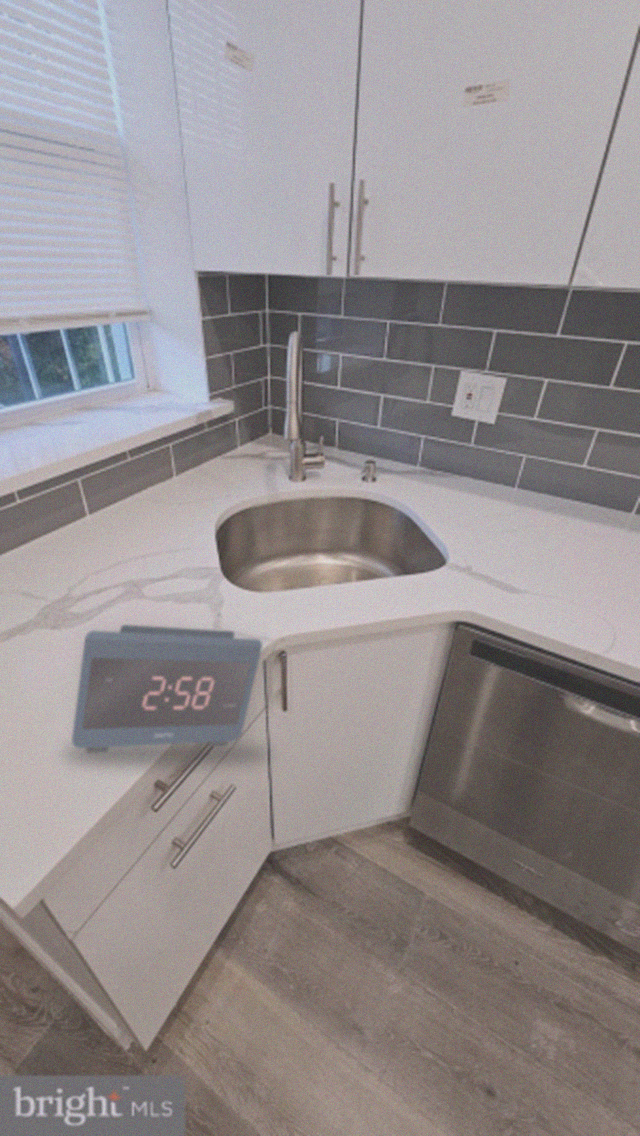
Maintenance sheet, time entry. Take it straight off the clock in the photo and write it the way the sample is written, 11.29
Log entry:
2.58
